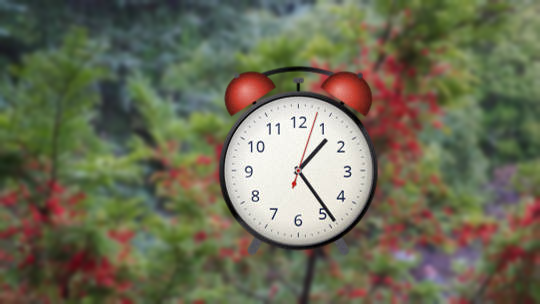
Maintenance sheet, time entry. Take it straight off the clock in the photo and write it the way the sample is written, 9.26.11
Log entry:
1.24.03
